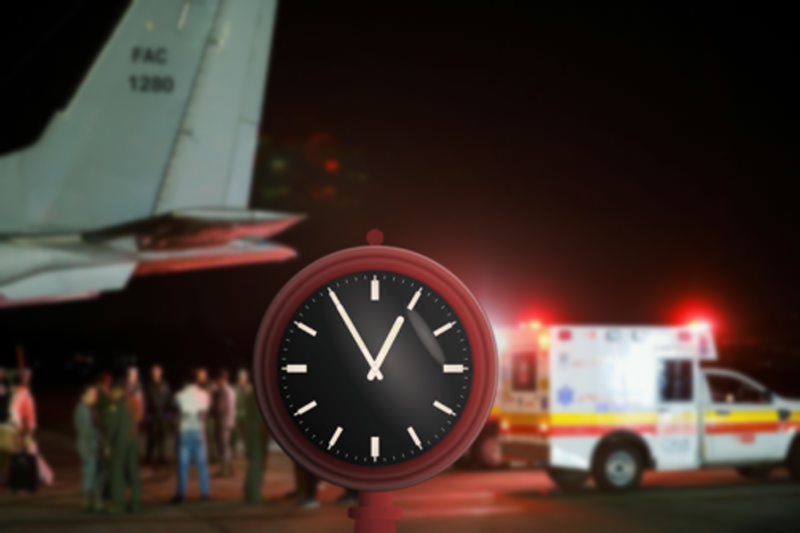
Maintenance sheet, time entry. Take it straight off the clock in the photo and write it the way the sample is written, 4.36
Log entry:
12.55
